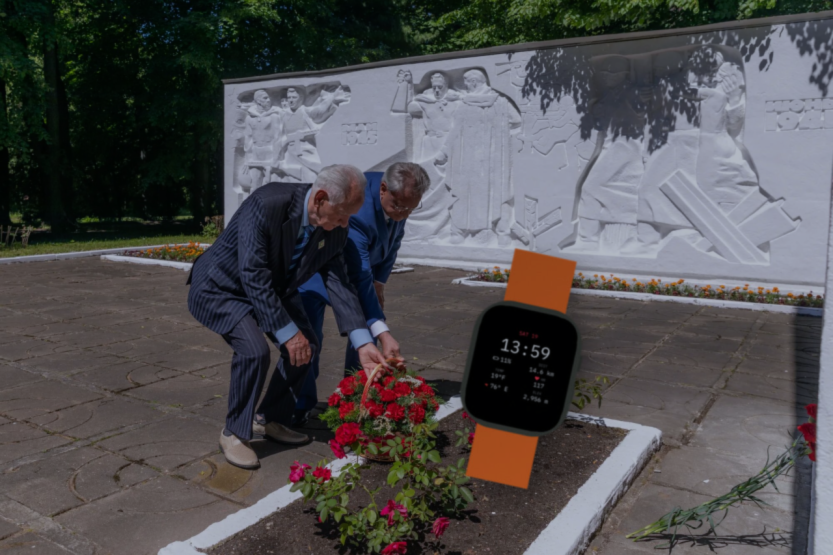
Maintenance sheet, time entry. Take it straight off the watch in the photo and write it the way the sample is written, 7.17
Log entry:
13.59
